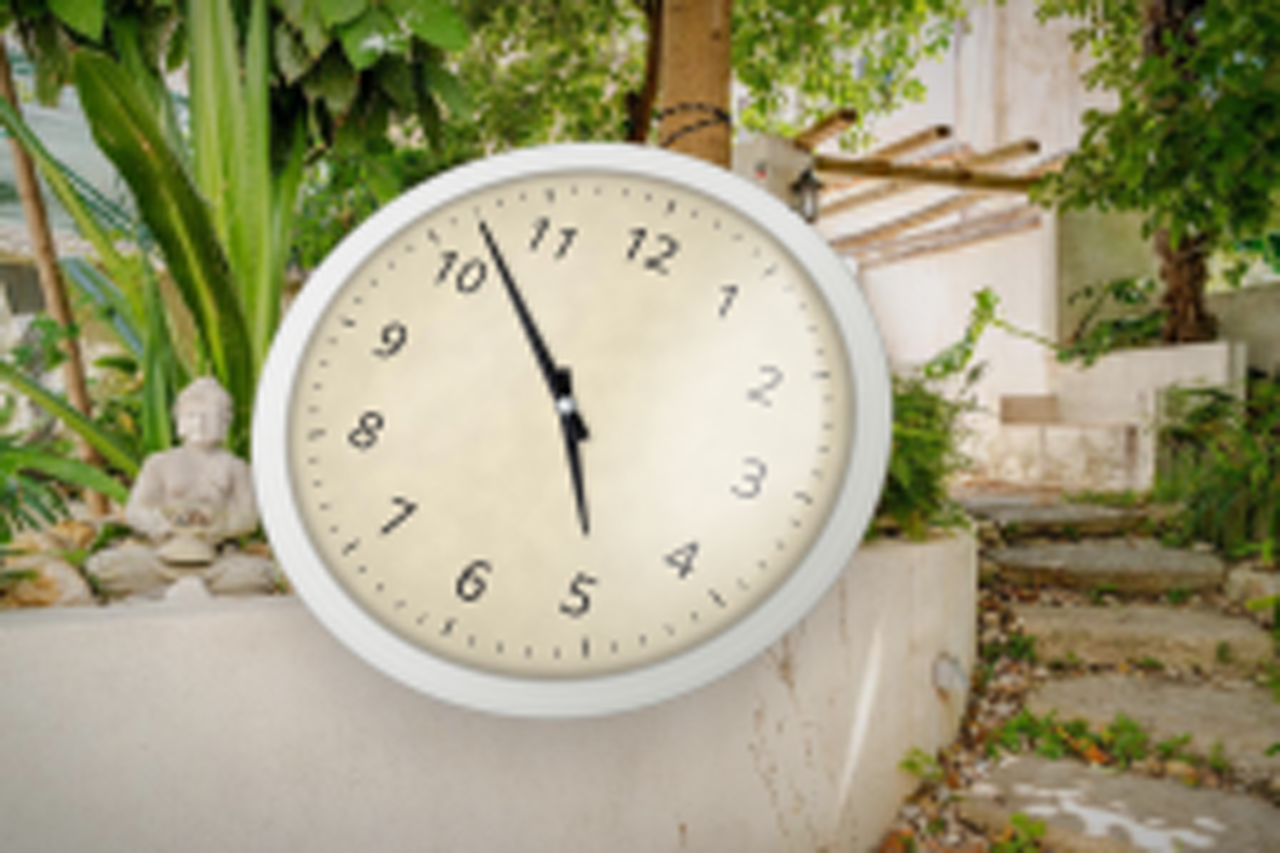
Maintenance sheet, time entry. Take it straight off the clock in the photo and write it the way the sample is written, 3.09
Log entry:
4.52
